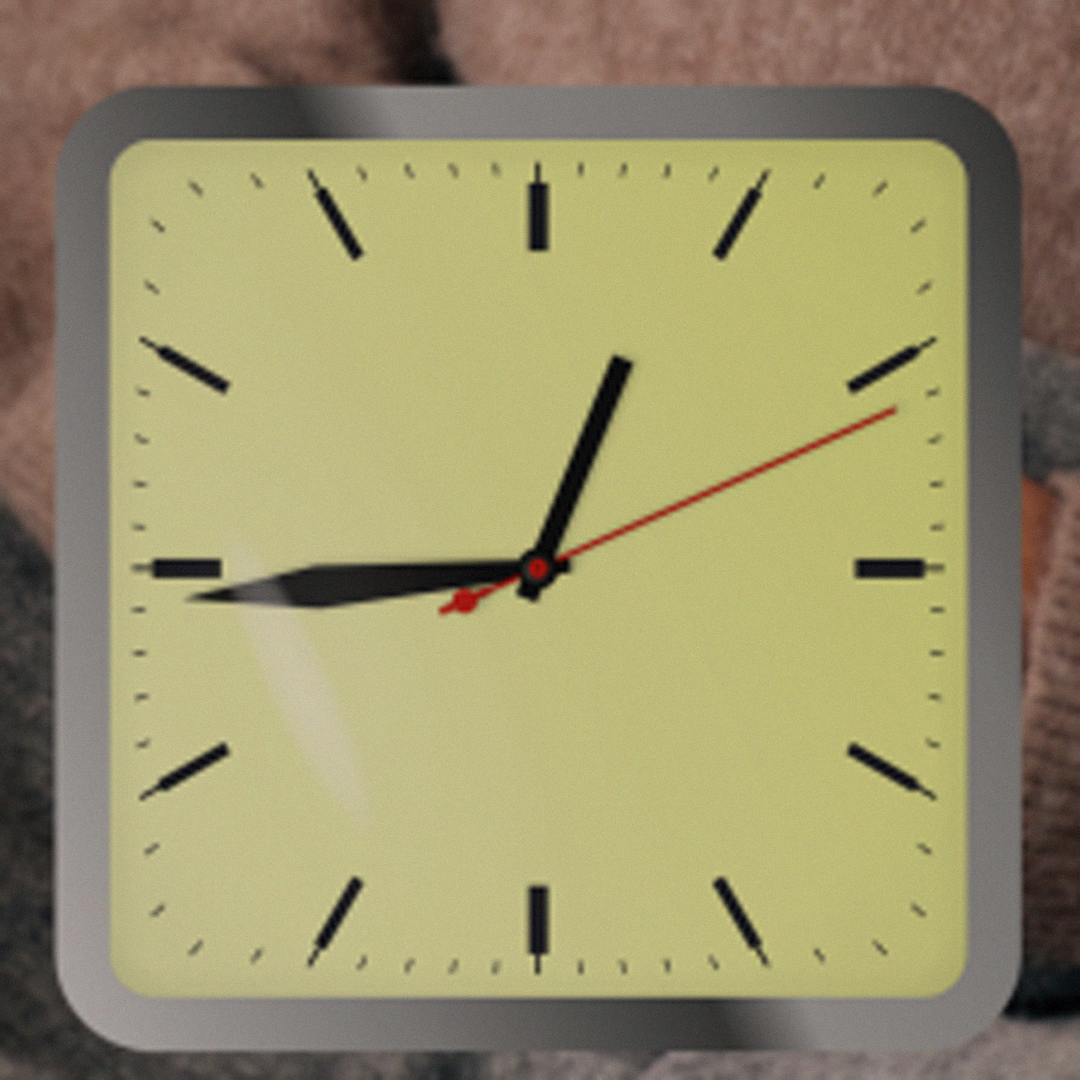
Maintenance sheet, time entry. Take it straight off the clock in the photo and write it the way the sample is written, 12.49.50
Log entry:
12.44.11
